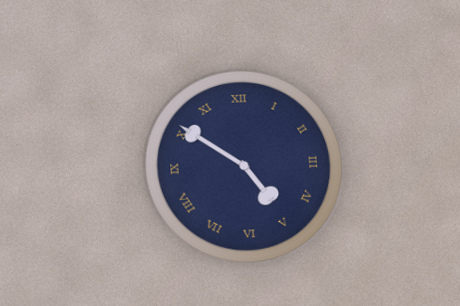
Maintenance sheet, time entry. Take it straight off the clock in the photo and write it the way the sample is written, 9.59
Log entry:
4.51
